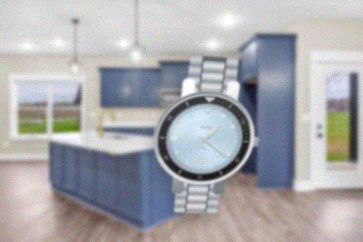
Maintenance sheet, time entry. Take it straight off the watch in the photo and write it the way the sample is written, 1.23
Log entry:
1.21
